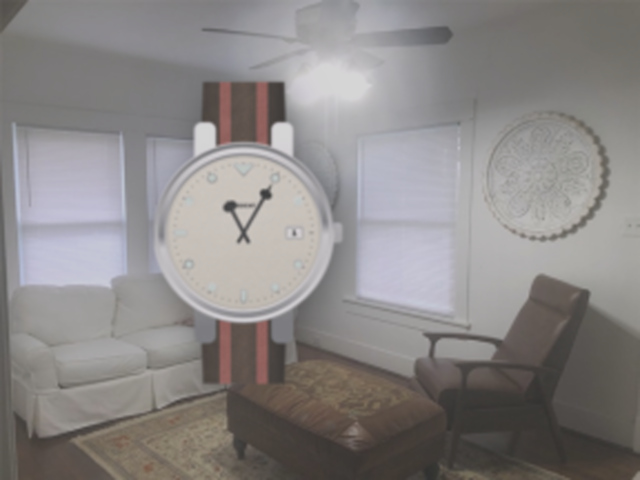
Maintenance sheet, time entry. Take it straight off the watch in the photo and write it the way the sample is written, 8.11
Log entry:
11.05
